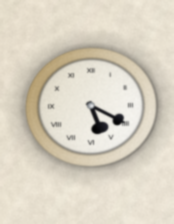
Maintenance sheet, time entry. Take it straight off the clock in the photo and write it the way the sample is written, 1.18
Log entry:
5.20
